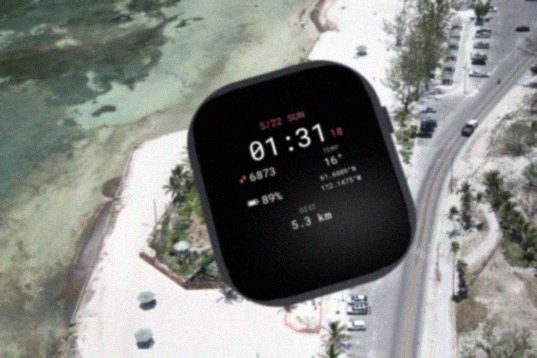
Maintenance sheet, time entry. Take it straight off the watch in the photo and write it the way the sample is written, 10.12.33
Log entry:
1.31.18
